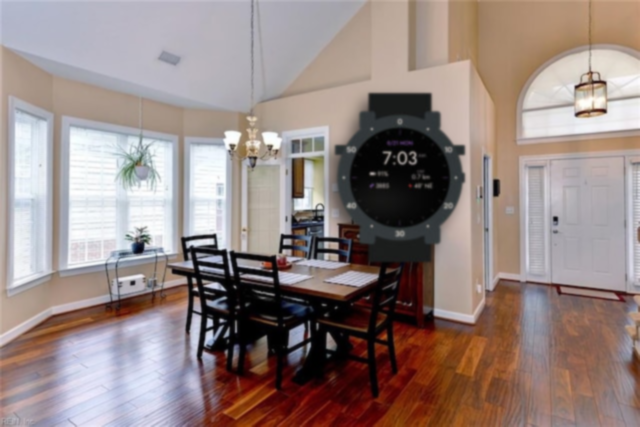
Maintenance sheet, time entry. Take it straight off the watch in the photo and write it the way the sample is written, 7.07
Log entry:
7.03
